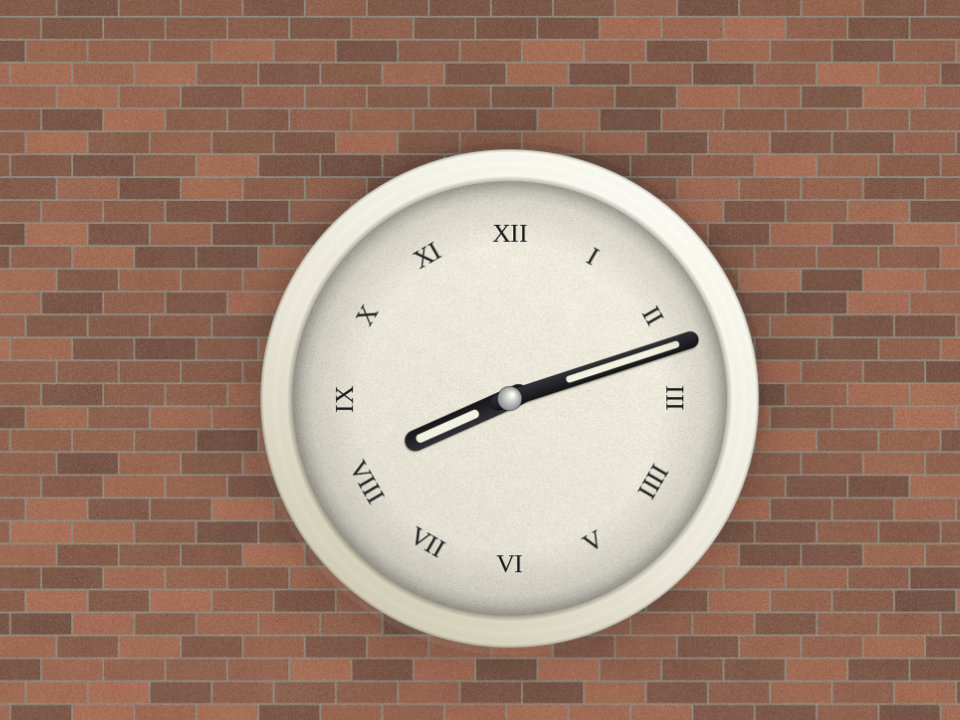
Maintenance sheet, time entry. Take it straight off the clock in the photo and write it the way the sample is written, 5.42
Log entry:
8.12
